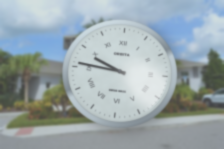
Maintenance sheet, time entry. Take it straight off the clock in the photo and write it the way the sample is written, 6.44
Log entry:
9.46
